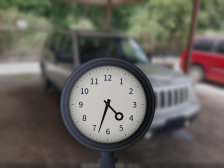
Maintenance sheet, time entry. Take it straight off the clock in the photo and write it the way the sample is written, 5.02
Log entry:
4.33
